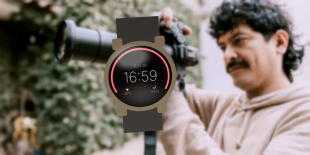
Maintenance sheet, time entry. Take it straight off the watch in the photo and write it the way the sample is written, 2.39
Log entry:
16.59
